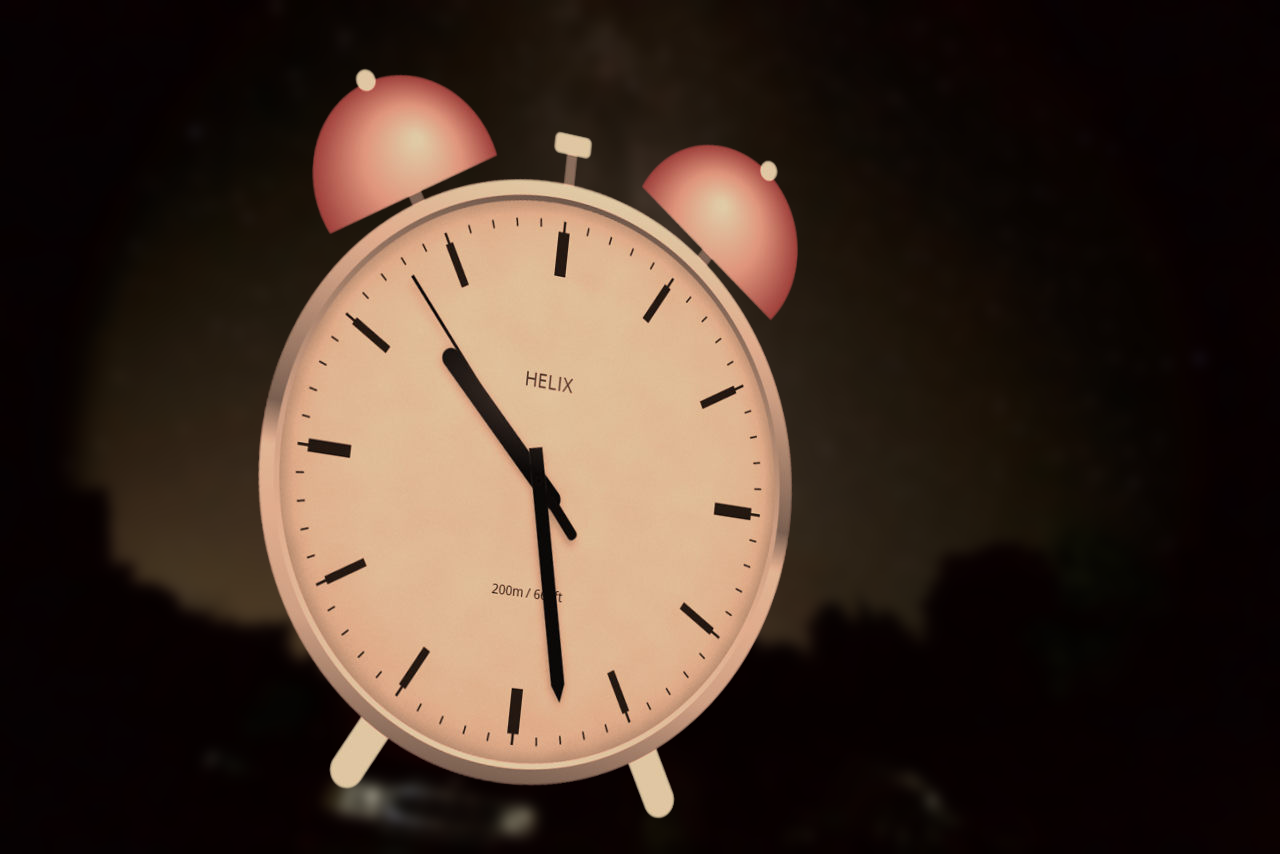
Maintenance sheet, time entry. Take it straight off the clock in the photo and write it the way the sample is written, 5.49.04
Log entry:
10.27.53
